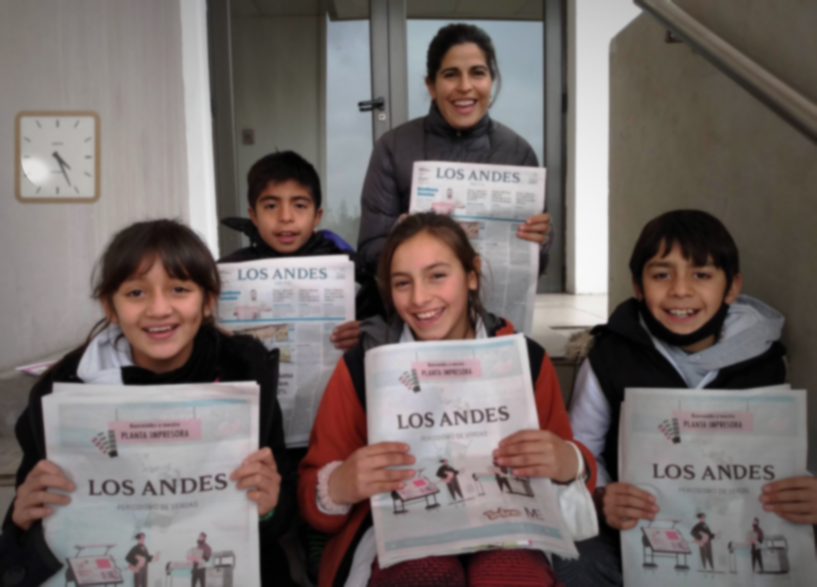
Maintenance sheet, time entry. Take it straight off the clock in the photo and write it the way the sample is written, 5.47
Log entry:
4.26
